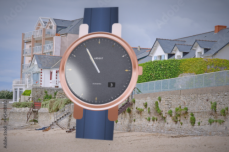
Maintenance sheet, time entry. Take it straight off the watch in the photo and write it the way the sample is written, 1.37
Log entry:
10.55
